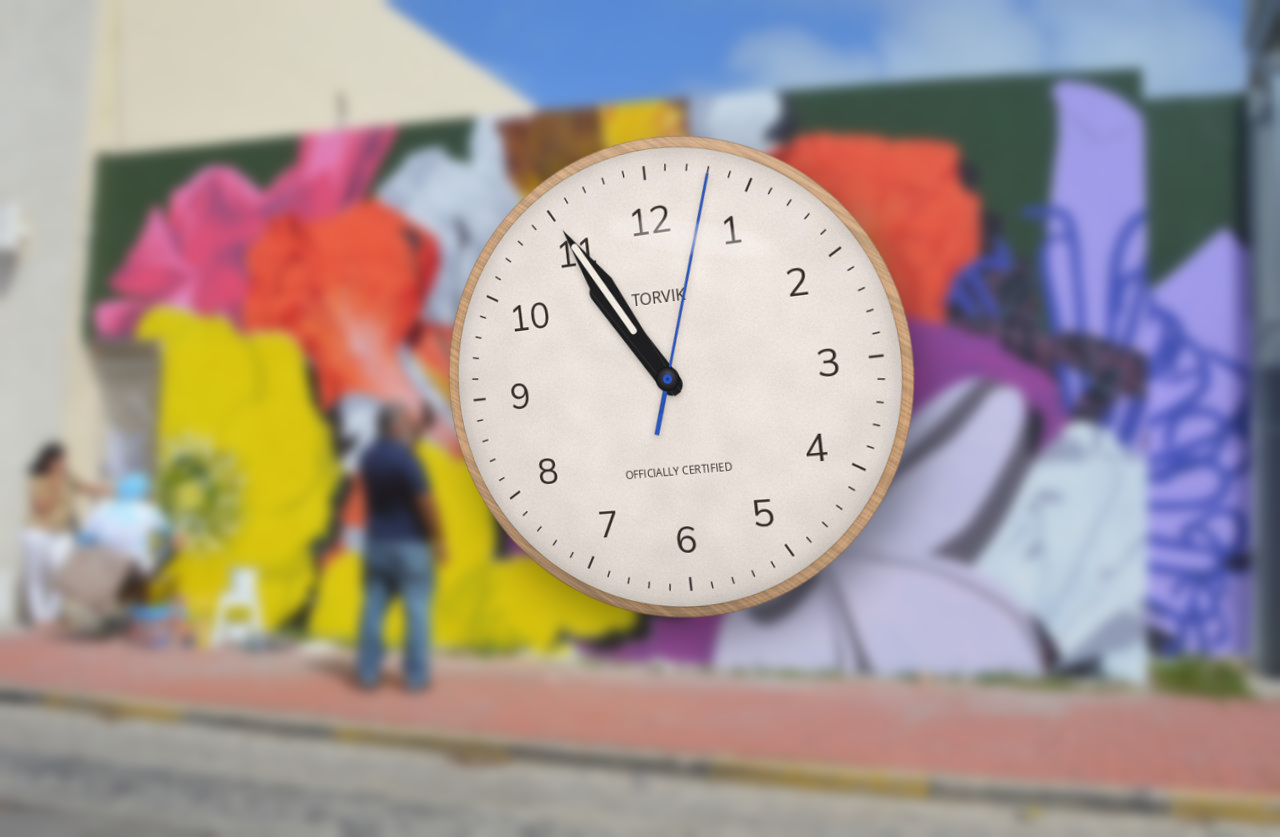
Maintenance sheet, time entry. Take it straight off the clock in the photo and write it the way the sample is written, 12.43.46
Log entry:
10.55.03
